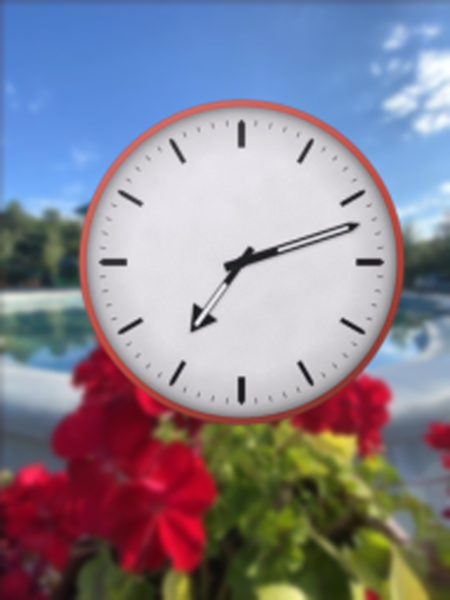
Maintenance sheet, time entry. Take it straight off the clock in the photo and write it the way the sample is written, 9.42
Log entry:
7.12
